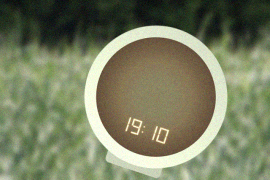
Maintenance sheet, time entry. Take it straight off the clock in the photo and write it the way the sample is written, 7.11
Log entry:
19.10
